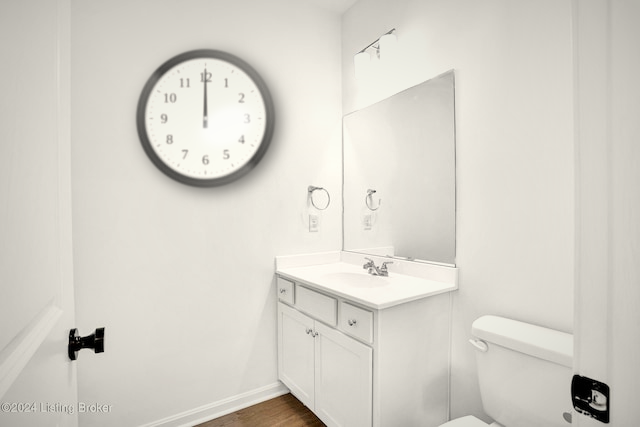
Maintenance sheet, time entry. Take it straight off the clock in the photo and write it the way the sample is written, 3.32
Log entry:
12.00
